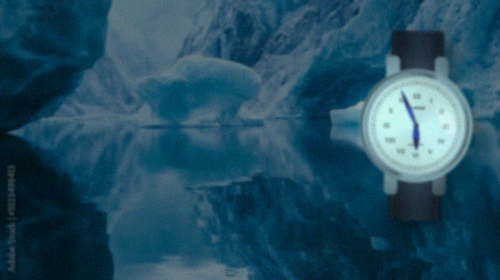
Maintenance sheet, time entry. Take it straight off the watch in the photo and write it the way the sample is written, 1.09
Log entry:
5.56
